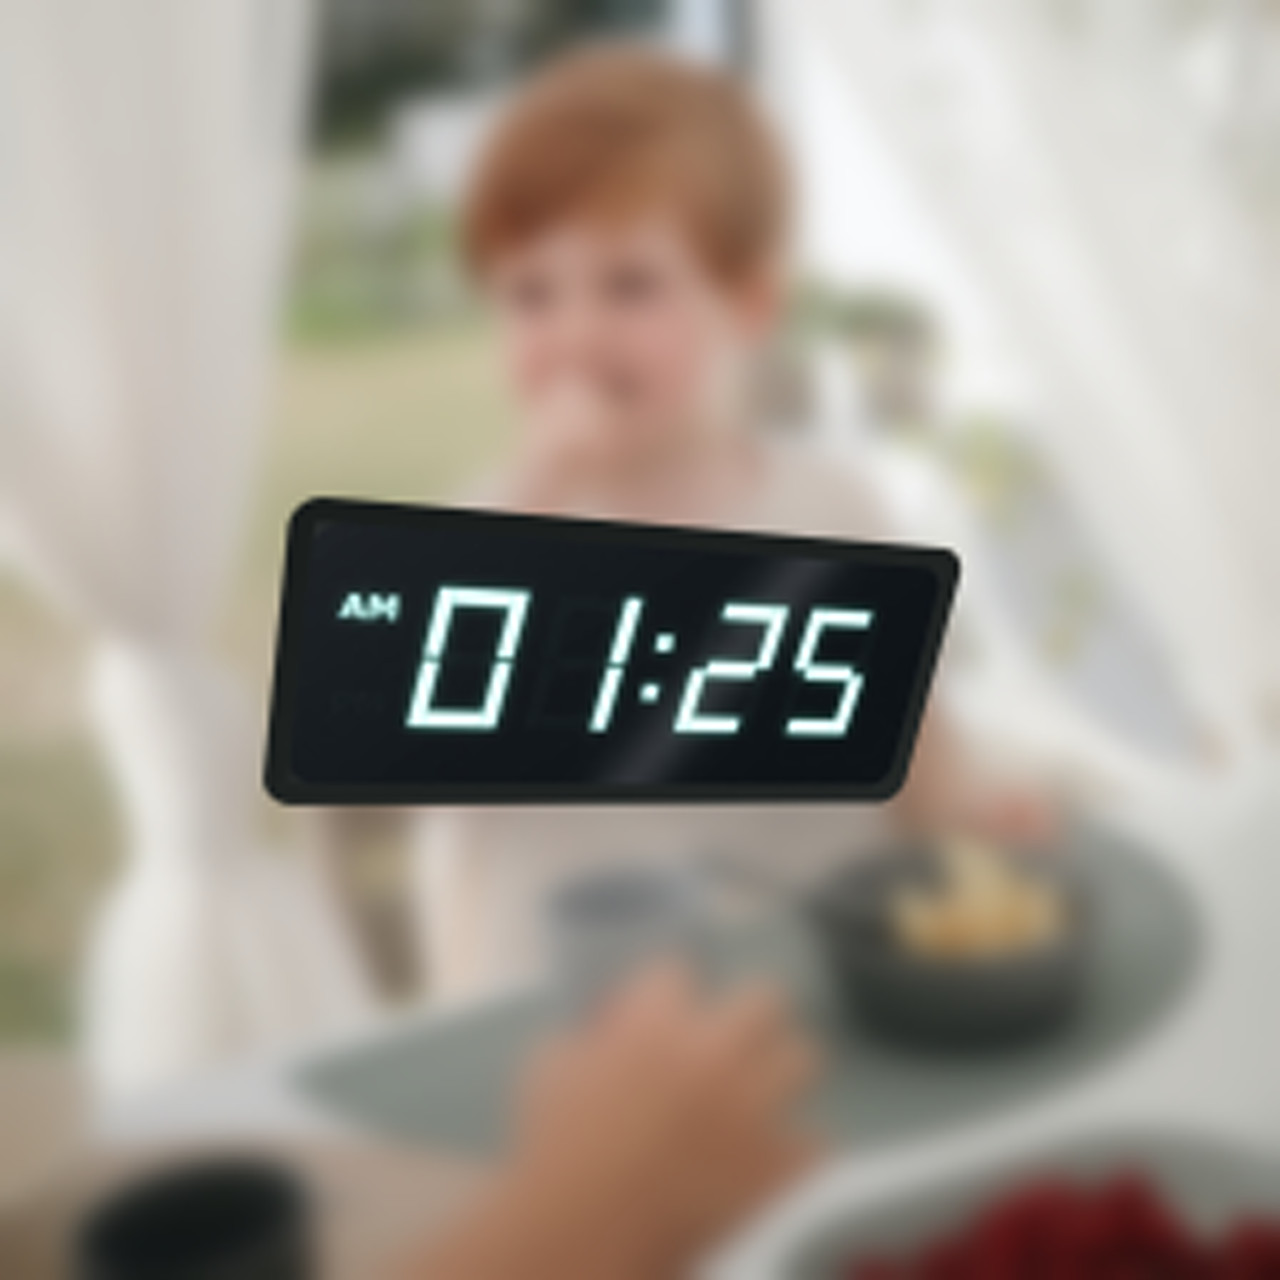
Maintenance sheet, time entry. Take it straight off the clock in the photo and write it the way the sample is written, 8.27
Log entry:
1.25
